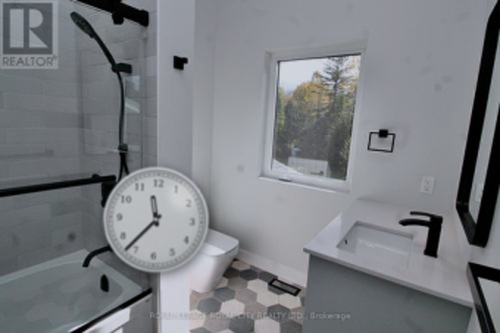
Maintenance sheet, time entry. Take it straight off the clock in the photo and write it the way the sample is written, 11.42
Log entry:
11.37
